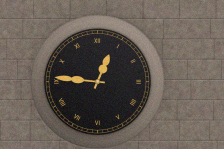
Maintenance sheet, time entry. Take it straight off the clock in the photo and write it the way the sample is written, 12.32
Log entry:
12.46
